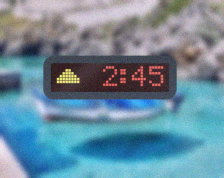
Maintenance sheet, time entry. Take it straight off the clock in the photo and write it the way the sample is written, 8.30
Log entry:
2.45
